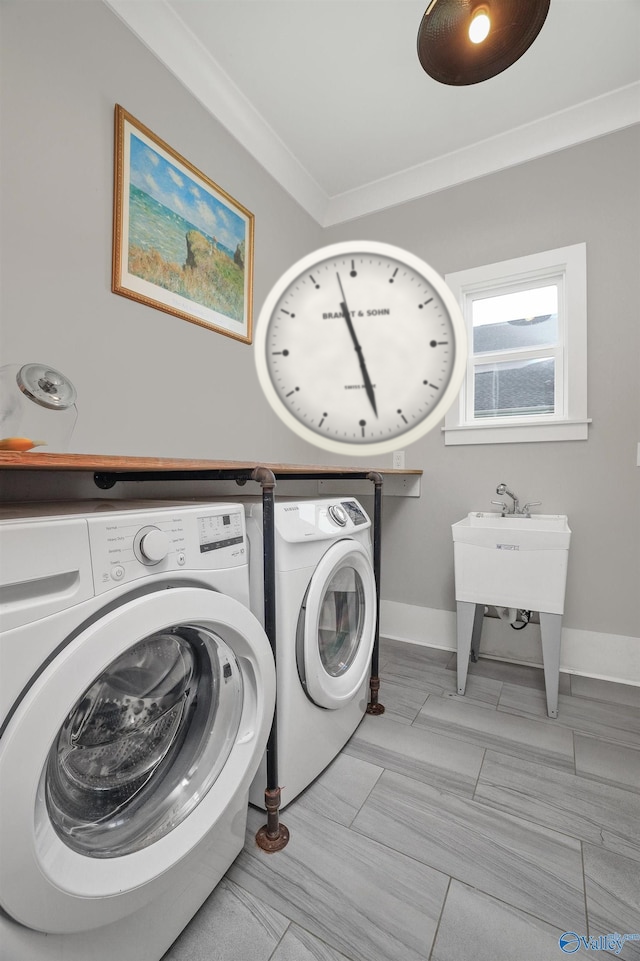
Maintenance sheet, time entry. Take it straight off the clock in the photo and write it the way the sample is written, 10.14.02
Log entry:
11.27.58
